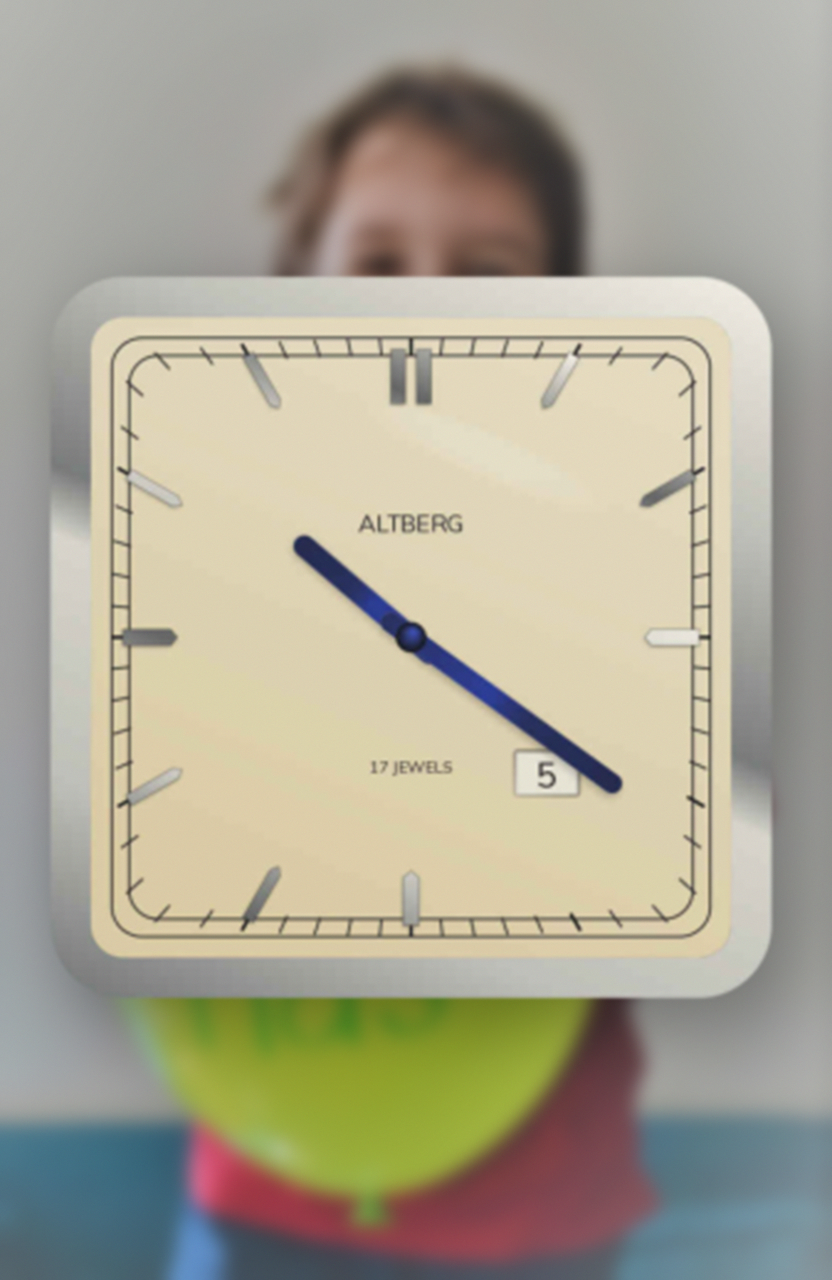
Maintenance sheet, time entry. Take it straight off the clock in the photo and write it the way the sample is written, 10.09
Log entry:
10.21
